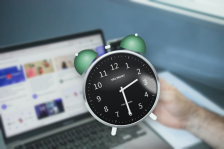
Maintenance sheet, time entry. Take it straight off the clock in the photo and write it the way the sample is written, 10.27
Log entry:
2.30
